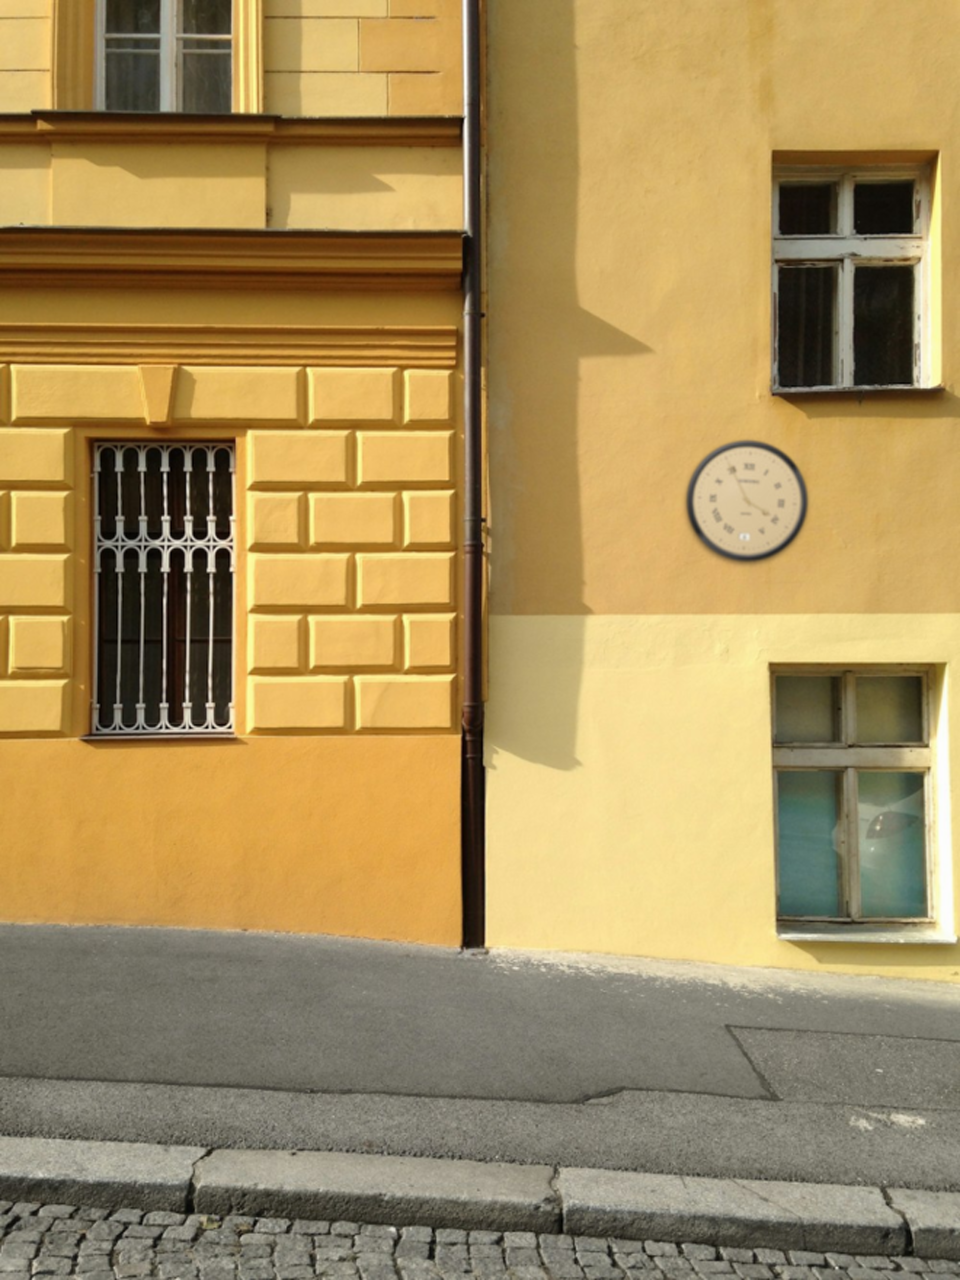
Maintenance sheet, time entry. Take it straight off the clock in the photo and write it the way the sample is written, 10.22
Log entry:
3.55
